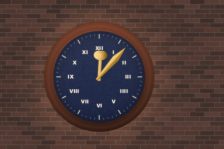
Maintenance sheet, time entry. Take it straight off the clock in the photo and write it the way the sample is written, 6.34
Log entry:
12.07
